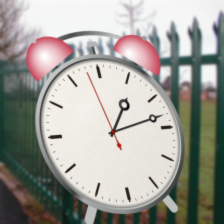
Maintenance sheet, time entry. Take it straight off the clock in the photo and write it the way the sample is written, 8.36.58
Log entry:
1.12.58
